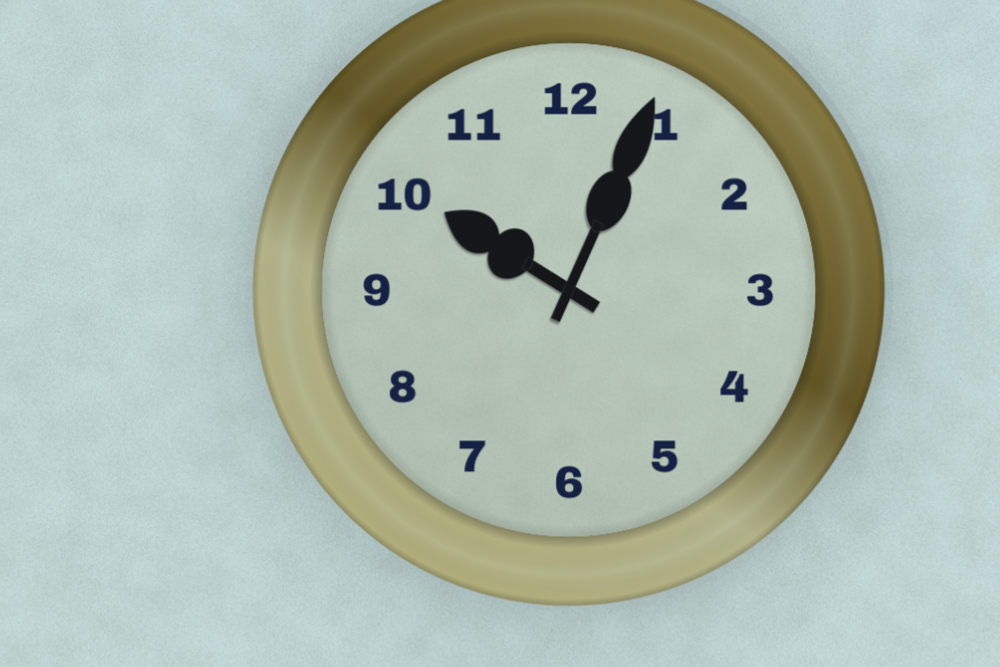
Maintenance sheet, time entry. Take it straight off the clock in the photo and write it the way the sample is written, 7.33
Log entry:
10.04
